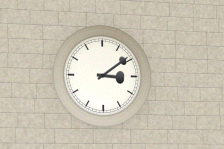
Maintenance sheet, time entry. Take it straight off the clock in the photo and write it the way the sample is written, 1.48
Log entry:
3.09
